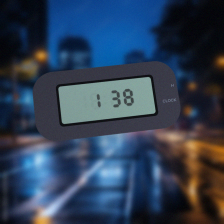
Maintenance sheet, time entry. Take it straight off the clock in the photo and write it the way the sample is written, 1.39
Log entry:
1.38
